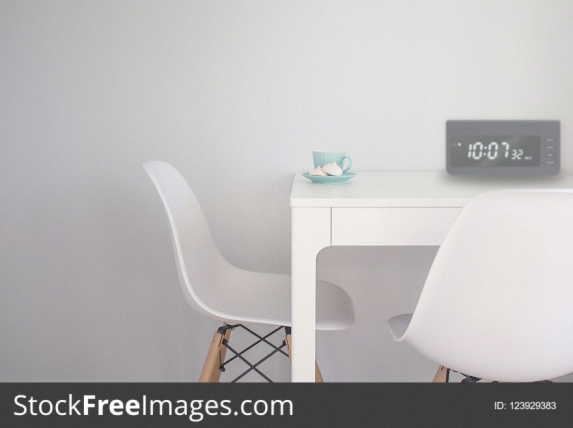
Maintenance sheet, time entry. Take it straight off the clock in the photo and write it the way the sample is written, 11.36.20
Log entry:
10.07.32
